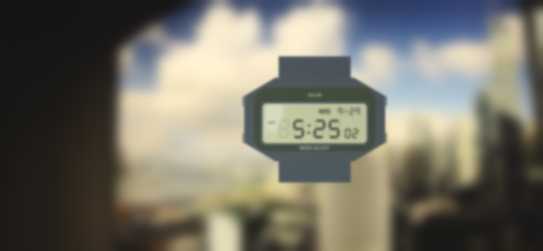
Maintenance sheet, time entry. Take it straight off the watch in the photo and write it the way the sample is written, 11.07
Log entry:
5.25
